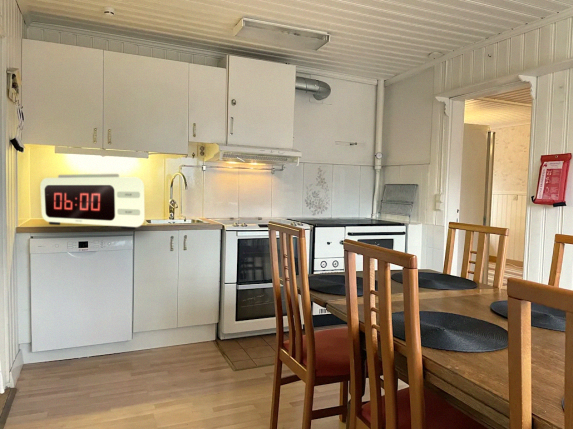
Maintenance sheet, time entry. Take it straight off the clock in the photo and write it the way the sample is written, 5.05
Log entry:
6.00
